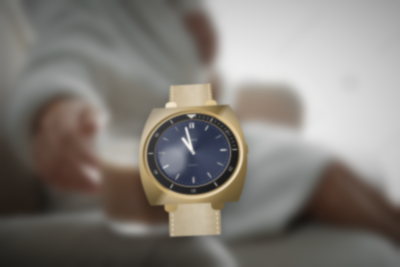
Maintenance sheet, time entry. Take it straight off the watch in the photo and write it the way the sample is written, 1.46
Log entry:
10.58
